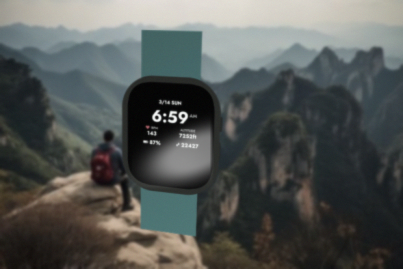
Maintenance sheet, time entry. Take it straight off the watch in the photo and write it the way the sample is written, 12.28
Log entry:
6.59
